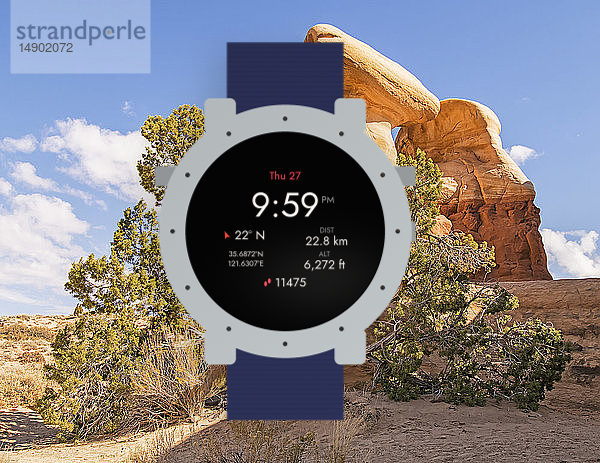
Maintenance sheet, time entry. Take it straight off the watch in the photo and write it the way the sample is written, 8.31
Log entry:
9.59
